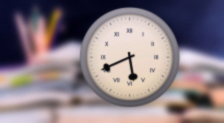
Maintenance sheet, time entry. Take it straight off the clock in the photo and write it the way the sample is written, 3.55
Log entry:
5.41
